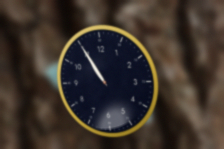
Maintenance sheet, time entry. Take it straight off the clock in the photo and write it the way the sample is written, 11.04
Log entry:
10.55
